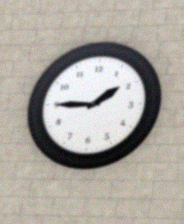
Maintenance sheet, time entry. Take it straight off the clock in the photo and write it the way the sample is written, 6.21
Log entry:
1.45
